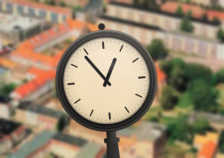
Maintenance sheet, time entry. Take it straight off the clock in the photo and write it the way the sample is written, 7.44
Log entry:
12.54
